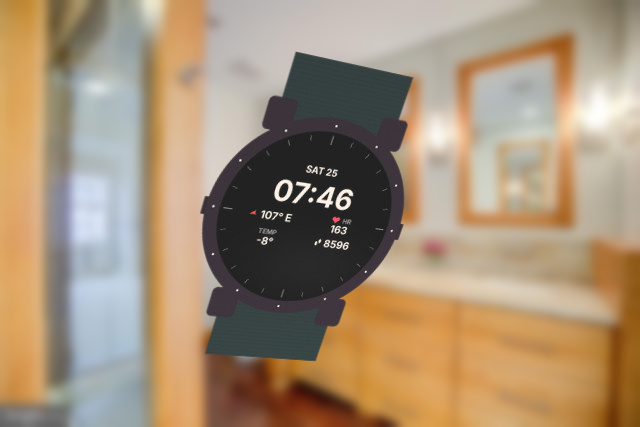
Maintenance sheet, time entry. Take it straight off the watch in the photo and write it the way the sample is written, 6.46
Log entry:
7.46
